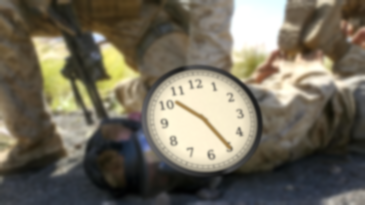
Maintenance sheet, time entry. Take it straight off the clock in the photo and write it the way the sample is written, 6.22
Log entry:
10.25
